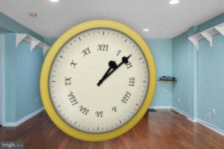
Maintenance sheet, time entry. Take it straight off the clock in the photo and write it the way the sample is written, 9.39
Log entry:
1.08
